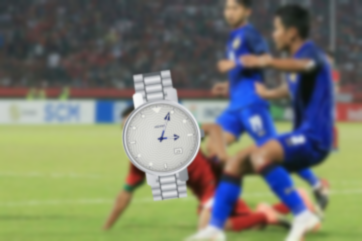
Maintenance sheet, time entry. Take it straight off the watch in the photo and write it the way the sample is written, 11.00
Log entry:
3.04
